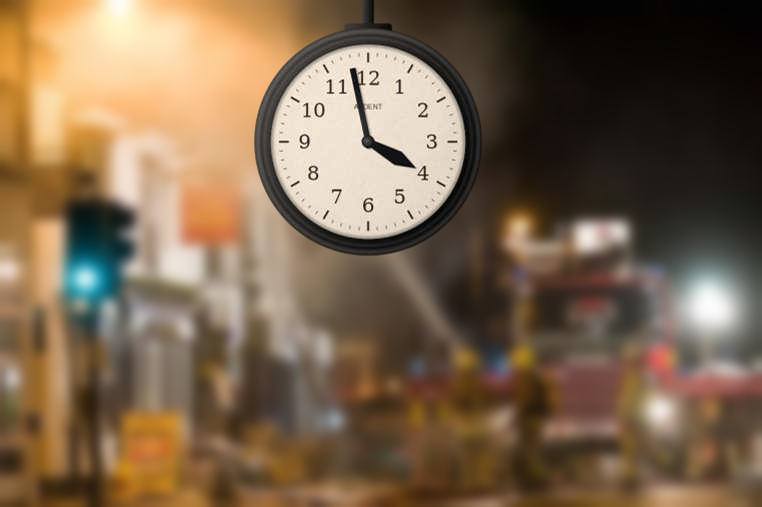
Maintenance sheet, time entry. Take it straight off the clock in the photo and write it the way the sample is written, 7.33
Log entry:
3.58
